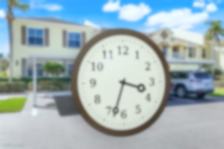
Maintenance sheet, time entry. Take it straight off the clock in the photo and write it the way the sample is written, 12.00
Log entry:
3.33
